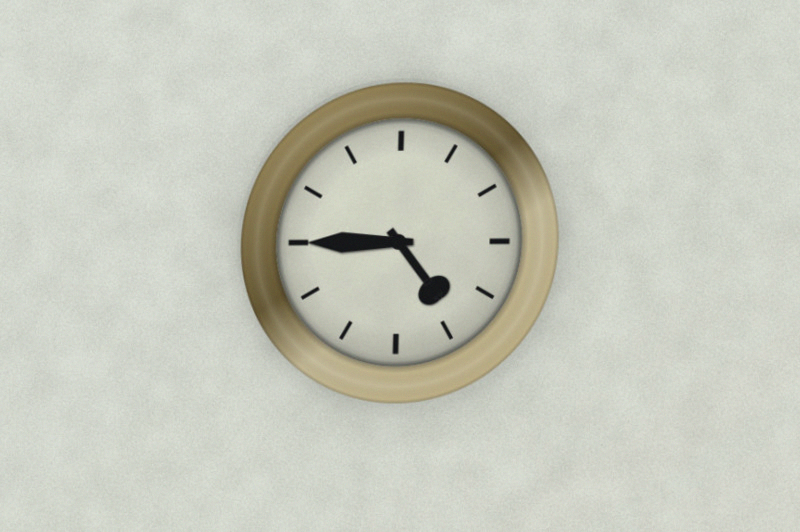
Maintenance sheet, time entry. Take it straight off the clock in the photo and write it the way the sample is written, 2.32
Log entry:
4.45
